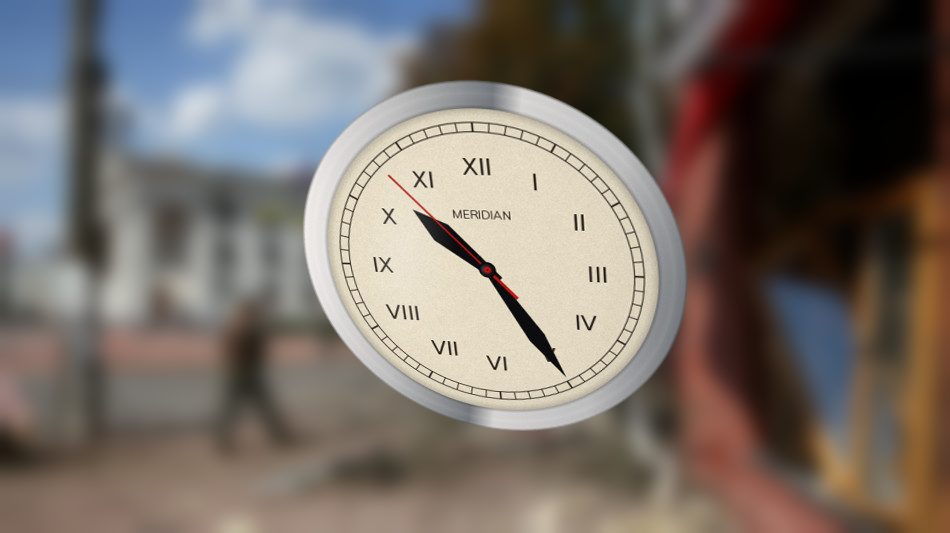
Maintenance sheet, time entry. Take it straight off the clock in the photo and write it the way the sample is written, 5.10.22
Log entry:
10.24.53
